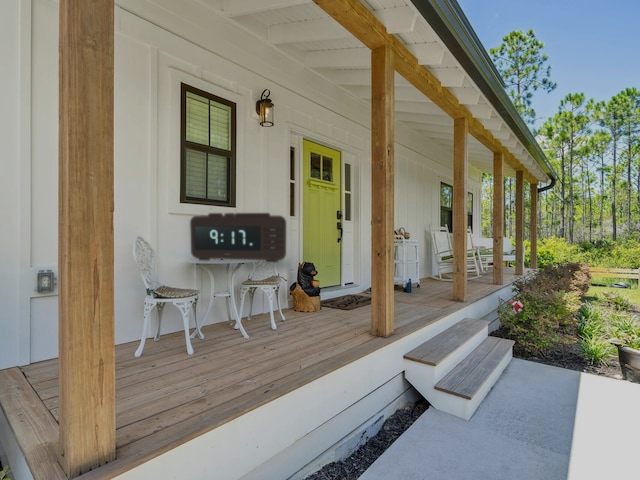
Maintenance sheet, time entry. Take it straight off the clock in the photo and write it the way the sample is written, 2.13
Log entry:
9.17
